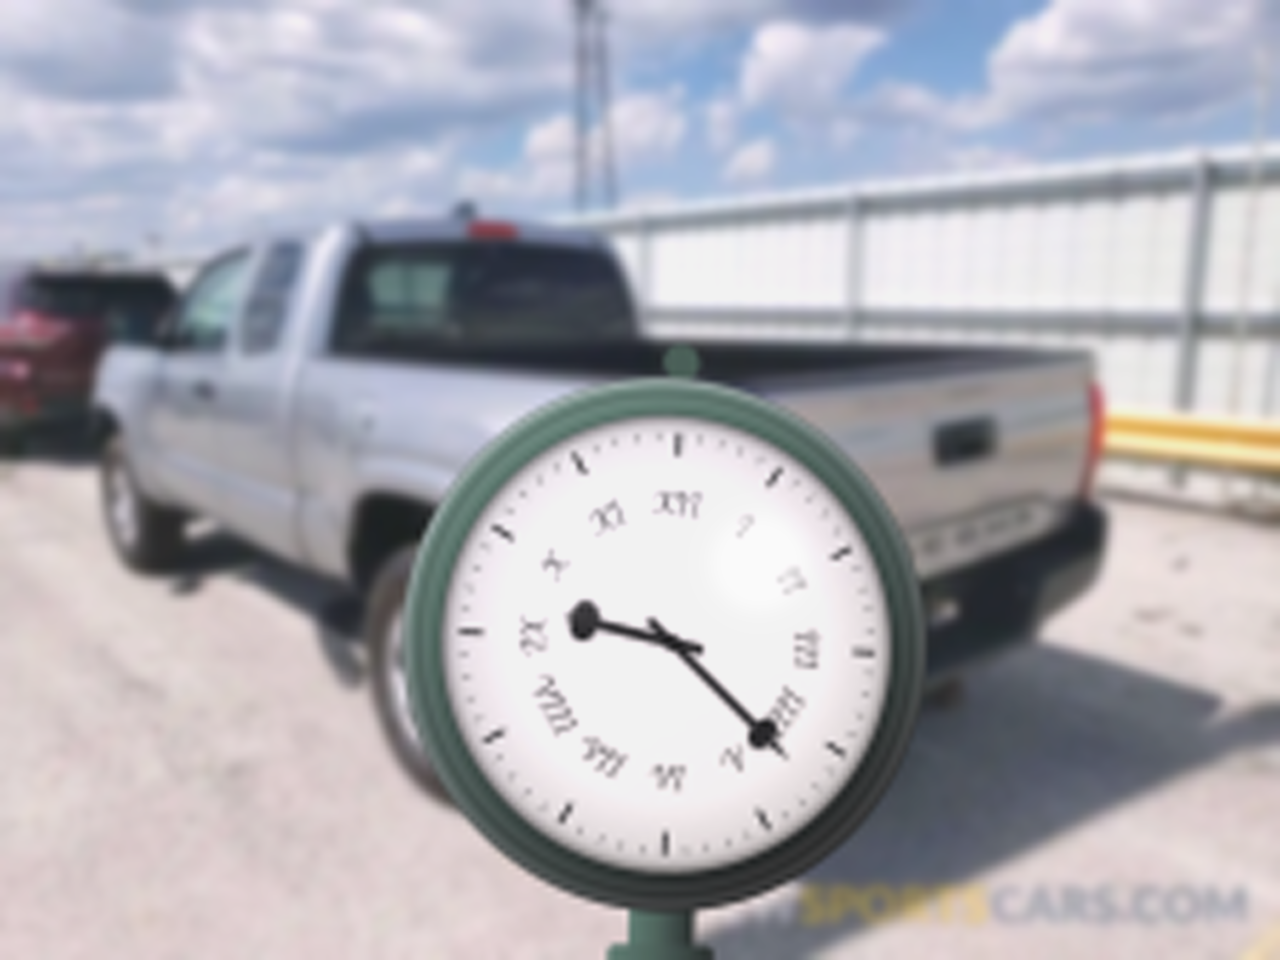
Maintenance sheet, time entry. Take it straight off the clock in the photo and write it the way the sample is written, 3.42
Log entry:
9.22
